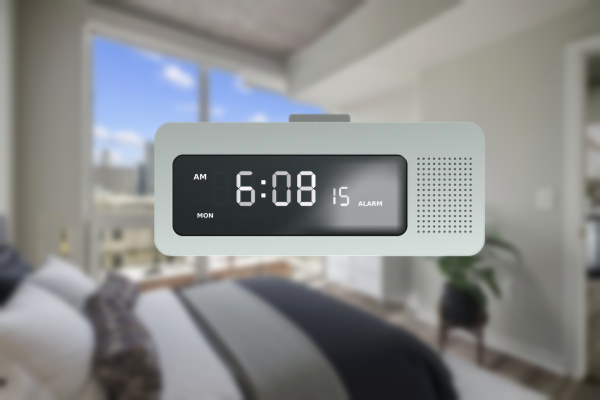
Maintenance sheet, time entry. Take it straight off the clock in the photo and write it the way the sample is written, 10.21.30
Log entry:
6.08.15
